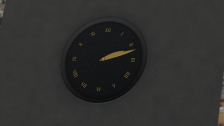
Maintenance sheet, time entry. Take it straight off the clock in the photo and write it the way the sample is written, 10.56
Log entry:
2.12
